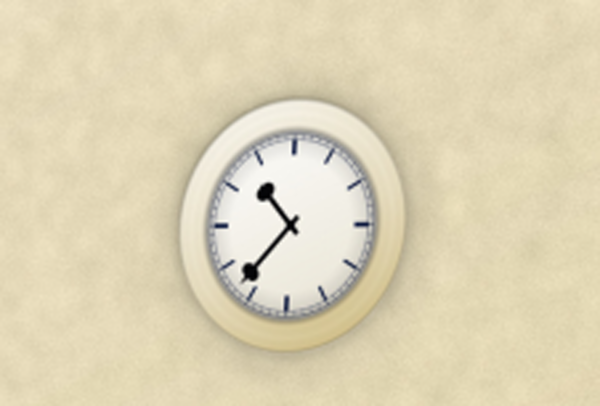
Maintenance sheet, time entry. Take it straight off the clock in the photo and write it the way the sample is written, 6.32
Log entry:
10.37
